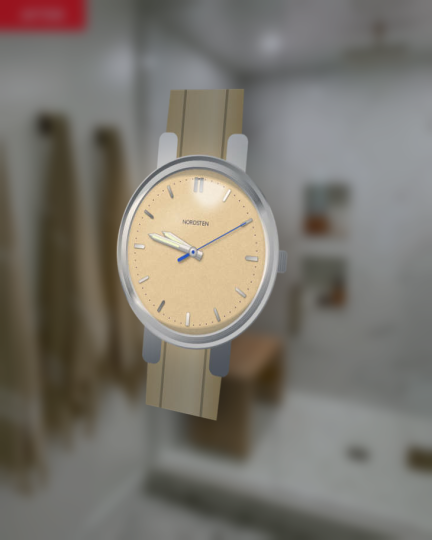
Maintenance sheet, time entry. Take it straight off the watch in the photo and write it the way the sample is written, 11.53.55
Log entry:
9.47.10
